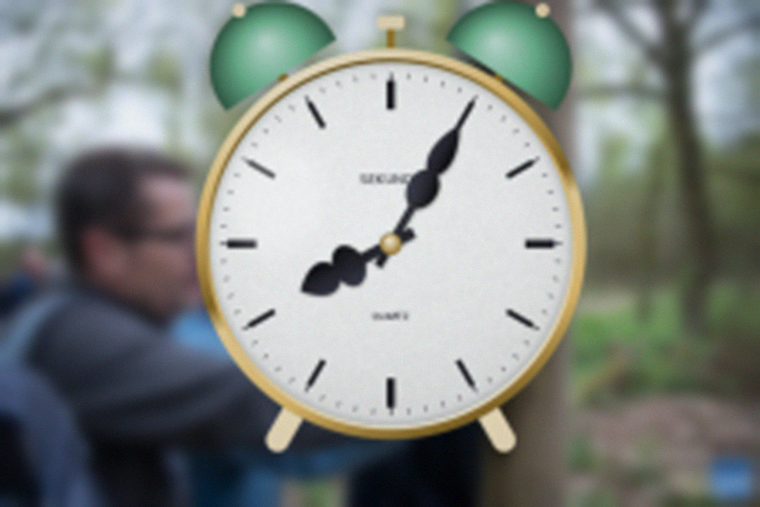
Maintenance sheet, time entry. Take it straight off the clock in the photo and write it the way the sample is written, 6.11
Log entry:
8.05
